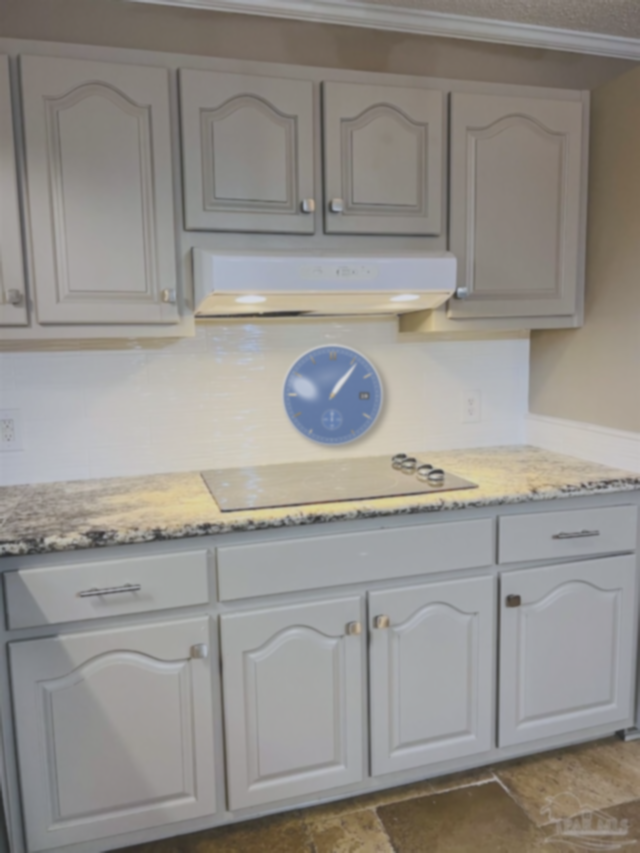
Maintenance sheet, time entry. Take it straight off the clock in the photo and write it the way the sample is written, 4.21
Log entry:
1.06
